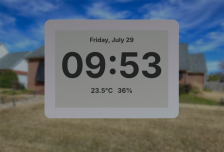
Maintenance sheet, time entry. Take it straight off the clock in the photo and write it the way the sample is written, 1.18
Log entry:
9.53
